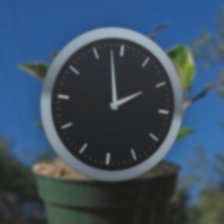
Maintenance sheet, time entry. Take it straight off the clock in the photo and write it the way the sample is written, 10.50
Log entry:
1.58
